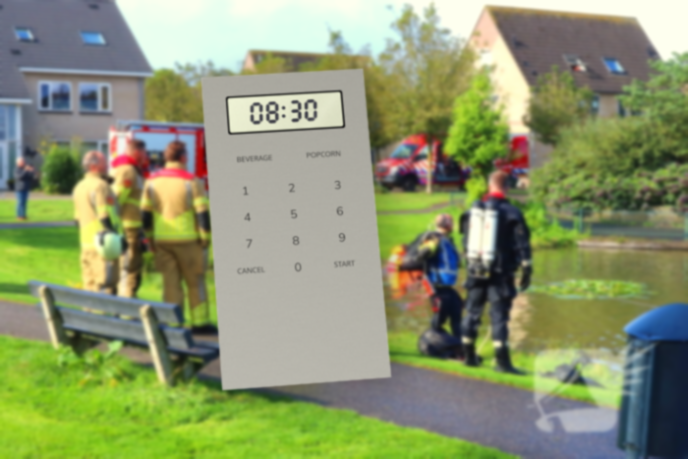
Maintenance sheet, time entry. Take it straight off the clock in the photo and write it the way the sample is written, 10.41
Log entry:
8.30
